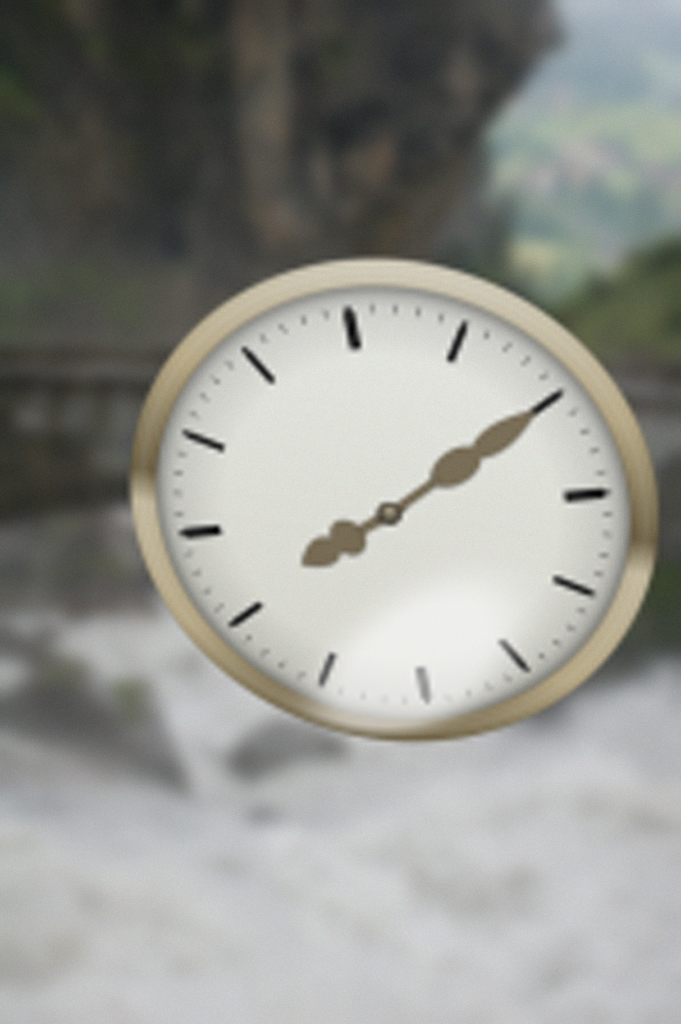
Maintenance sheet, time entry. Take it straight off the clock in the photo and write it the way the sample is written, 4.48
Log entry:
8.10
